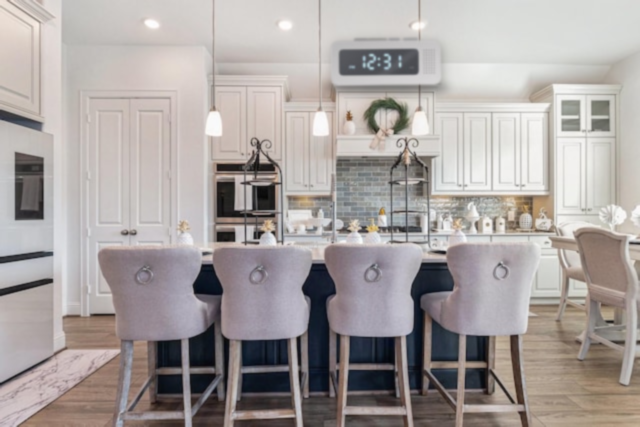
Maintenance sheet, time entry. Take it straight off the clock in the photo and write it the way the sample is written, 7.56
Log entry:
12.31
